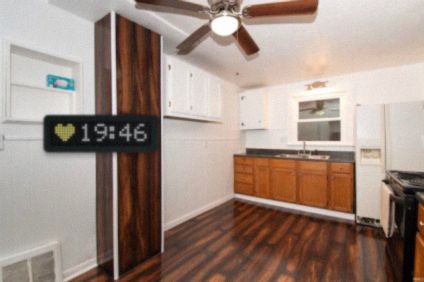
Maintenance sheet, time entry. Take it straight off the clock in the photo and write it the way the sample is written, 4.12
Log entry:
19.46
